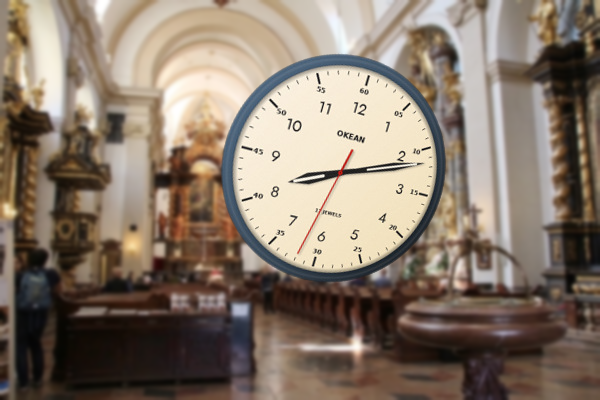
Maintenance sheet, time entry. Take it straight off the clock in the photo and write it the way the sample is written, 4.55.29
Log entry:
8.11.32
